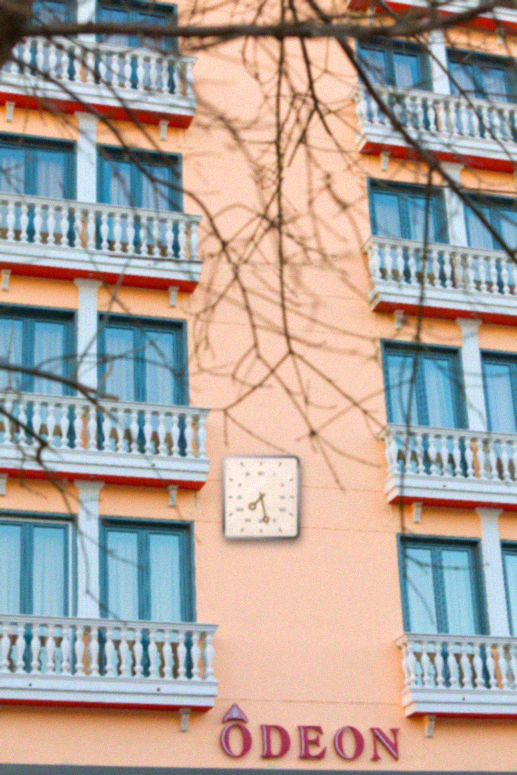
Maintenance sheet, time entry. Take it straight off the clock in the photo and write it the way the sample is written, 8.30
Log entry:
7.28
